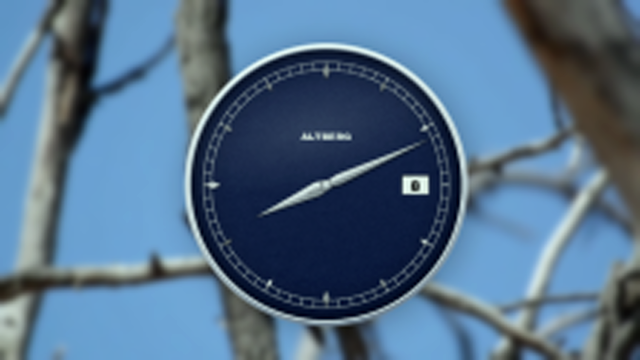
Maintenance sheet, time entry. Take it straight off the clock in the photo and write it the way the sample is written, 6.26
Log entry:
8.11
